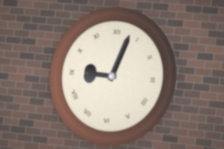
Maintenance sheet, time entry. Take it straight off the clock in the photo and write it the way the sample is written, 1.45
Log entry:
9.03
